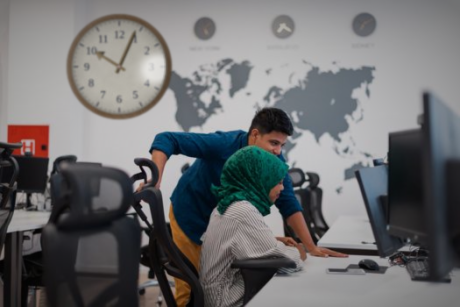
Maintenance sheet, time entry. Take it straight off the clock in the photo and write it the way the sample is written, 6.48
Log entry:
10.04
